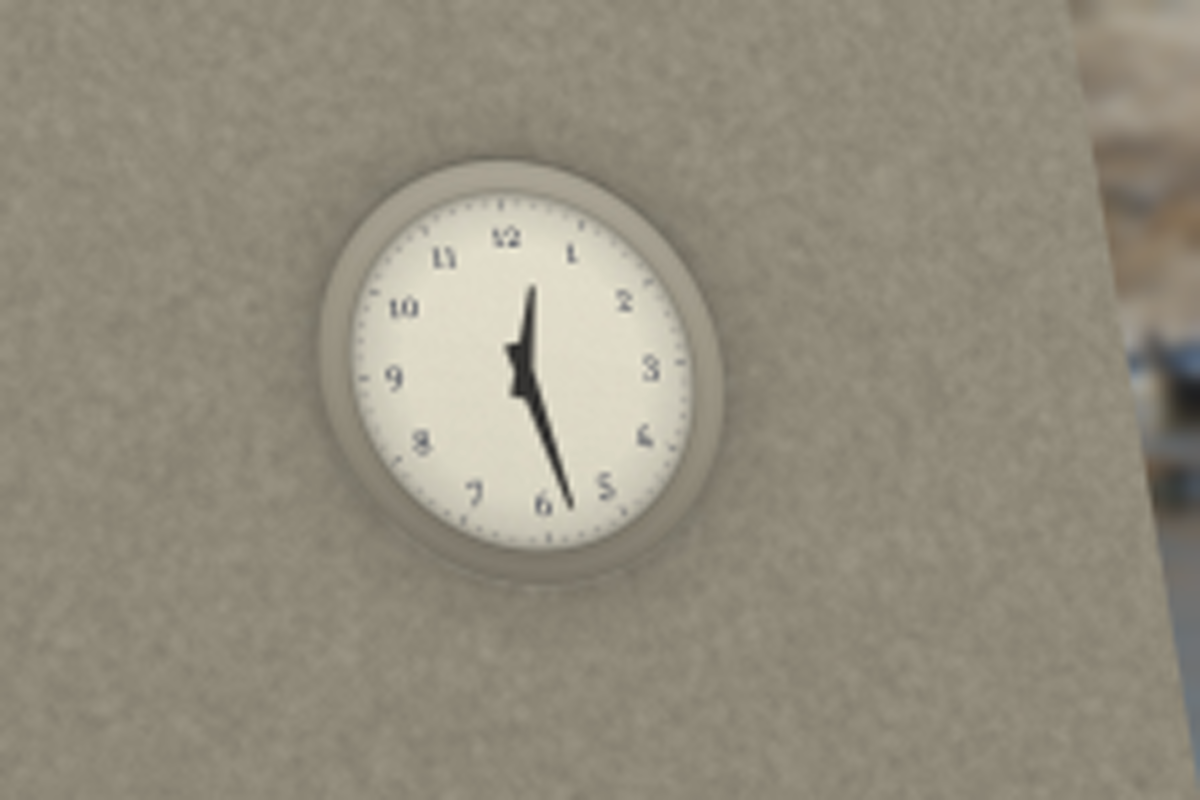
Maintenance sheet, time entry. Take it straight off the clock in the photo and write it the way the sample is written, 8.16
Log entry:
12.28
